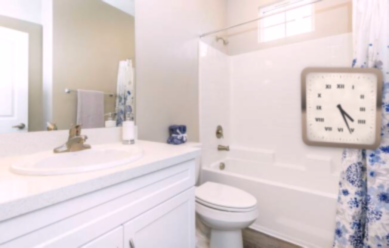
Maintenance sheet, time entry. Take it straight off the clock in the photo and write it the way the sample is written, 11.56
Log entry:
4.26
